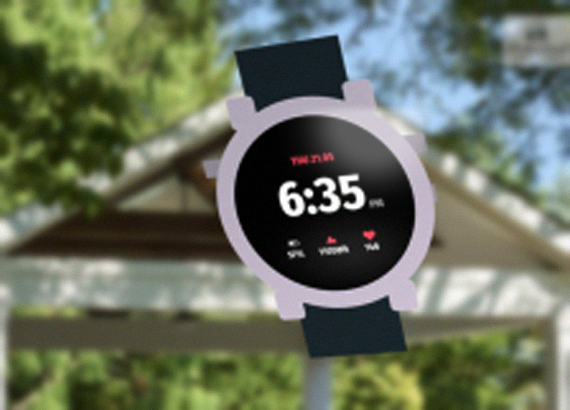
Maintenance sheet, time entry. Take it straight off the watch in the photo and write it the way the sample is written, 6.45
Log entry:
6.35
